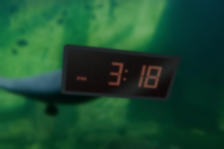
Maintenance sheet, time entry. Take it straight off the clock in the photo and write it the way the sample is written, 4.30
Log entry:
3.18
